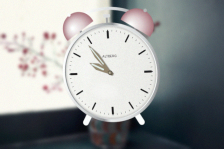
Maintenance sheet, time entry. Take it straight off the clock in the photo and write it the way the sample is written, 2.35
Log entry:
9.54
